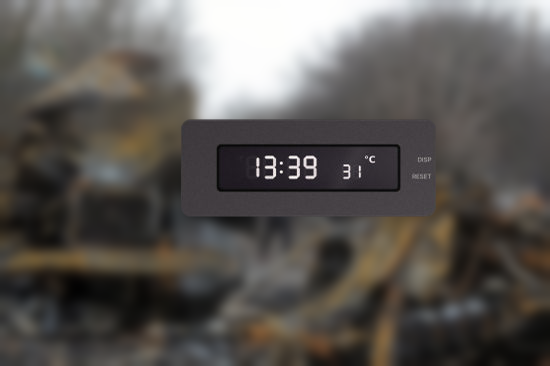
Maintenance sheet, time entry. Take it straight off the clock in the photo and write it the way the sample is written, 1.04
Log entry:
13.39
